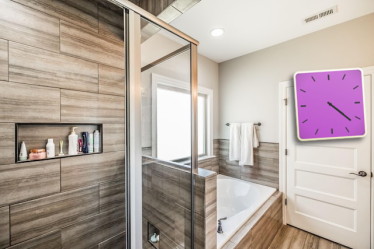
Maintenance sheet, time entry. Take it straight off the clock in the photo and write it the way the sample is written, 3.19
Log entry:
4.22
